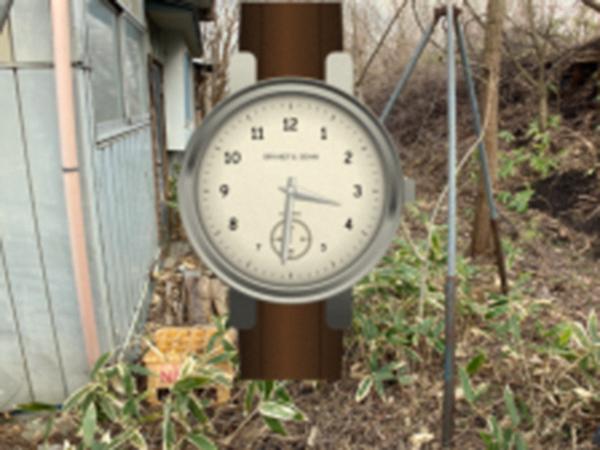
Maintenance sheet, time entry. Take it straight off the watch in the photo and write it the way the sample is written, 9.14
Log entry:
3.31
